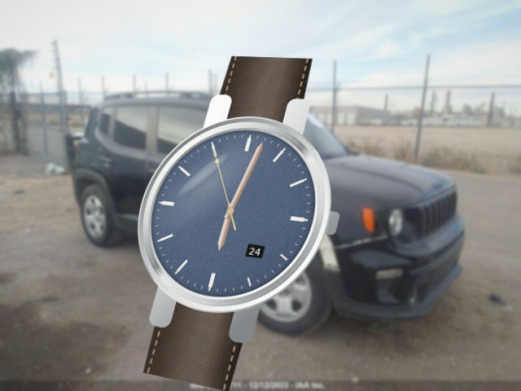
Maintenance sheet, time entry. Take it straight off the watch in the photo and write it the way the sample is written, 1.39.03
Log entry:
6.01.55
